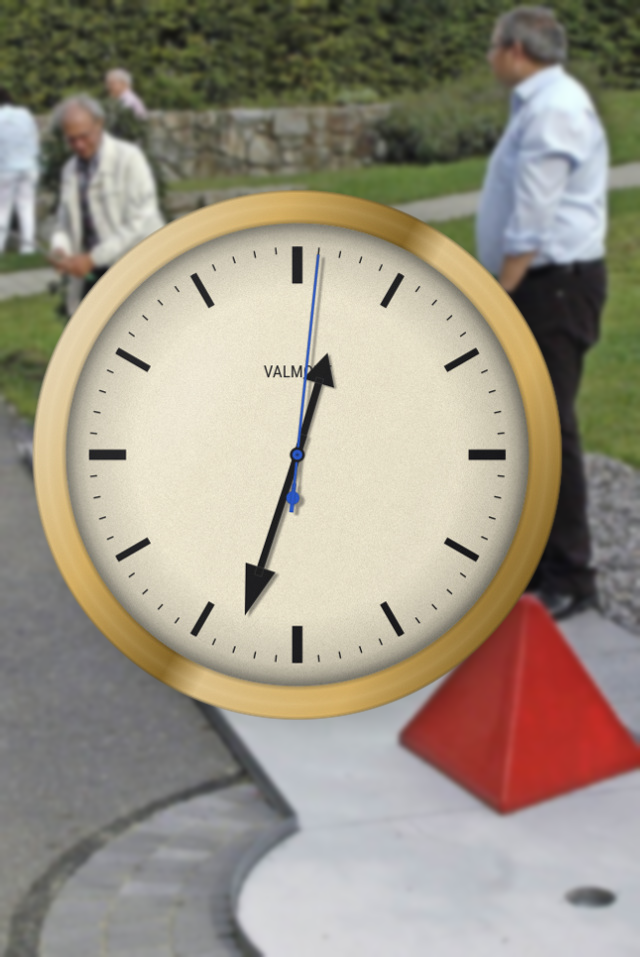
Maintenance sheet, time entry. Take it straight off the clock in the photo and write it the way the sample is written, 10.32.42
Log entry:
12.33.01
